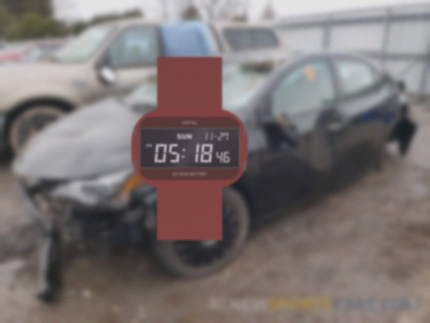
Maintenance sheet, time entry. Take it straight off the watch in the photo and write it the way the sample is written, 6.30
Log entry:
5.18
